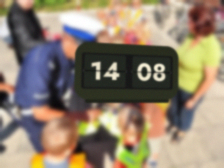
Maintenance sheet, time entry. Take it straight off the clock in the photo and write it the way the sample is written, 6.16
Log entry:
14.08
